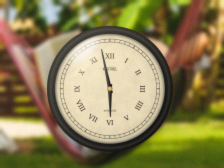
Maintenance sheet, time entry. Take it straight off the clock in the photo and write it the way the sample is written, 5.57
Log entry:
5.58
